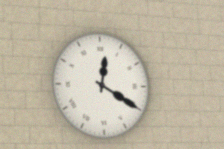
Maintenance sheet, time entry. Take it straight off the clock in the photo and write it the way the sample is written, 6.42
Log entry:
12.20
